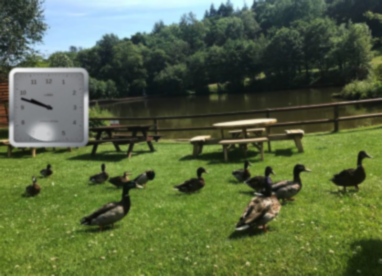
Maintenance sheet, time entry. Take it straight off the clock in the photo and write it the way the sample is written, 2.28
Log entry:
9.48
